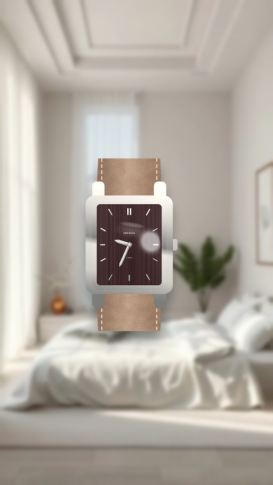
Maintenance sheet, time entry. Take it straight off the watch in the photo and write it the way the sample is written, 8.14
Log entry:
9.34
